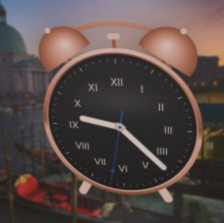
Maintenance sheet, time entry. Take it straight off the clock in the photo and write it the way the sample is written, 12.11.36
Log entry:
9.22.32
